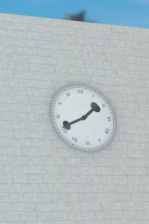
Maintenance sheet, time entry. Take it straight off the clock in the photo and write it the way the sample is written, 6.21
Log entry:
1.41
